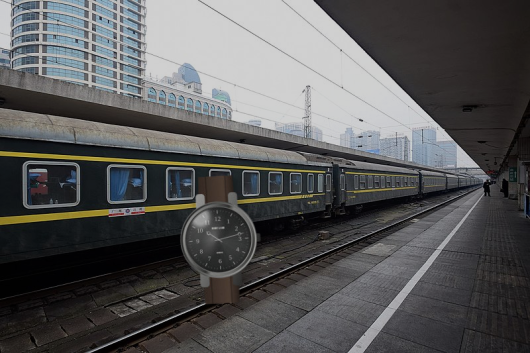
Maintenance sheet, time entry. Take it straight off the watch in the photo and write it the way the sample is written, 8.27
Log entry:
10.13
